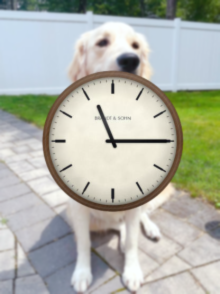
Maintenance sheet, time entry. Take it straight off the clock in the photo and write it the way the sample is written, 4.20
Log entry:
11.15
